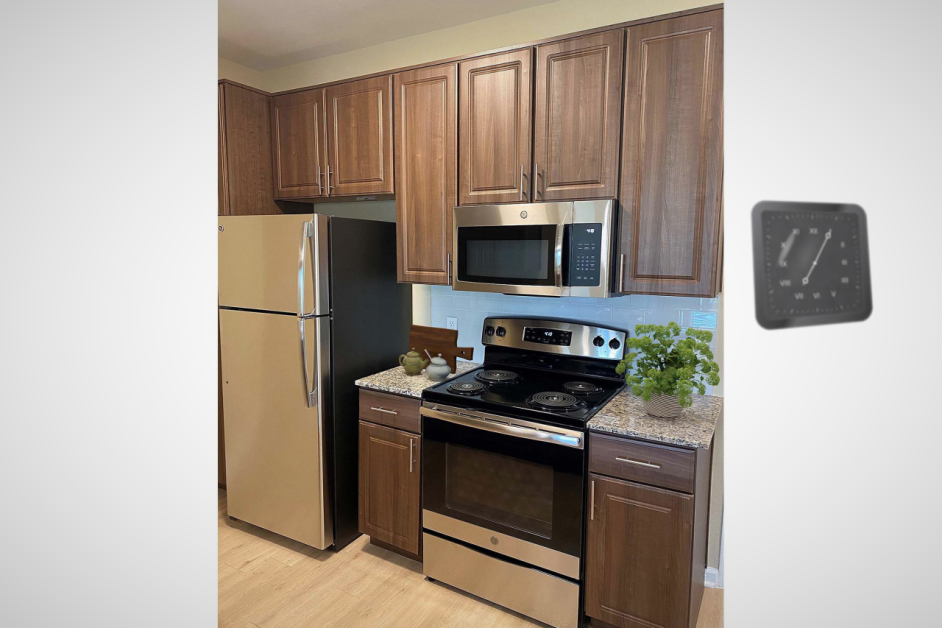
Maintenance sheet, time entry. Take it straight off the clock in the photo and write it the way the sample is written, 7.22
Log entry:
7.05
